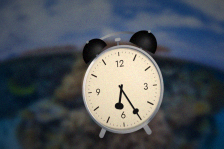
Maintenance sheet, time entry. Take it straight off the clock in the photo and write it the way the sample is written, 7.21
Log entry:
6.25
